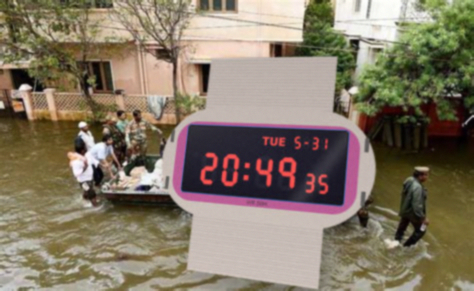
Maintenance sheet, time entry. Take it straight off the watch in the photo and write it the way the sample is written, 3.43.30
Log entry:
20.49.35
